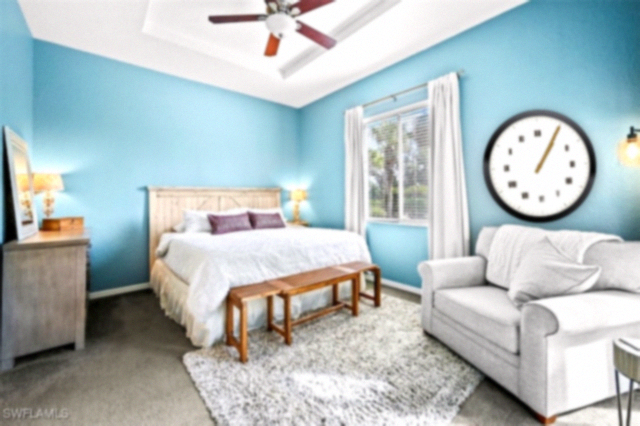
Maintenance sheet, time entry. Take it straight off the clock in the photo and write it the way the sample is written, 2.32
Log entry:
1.05
